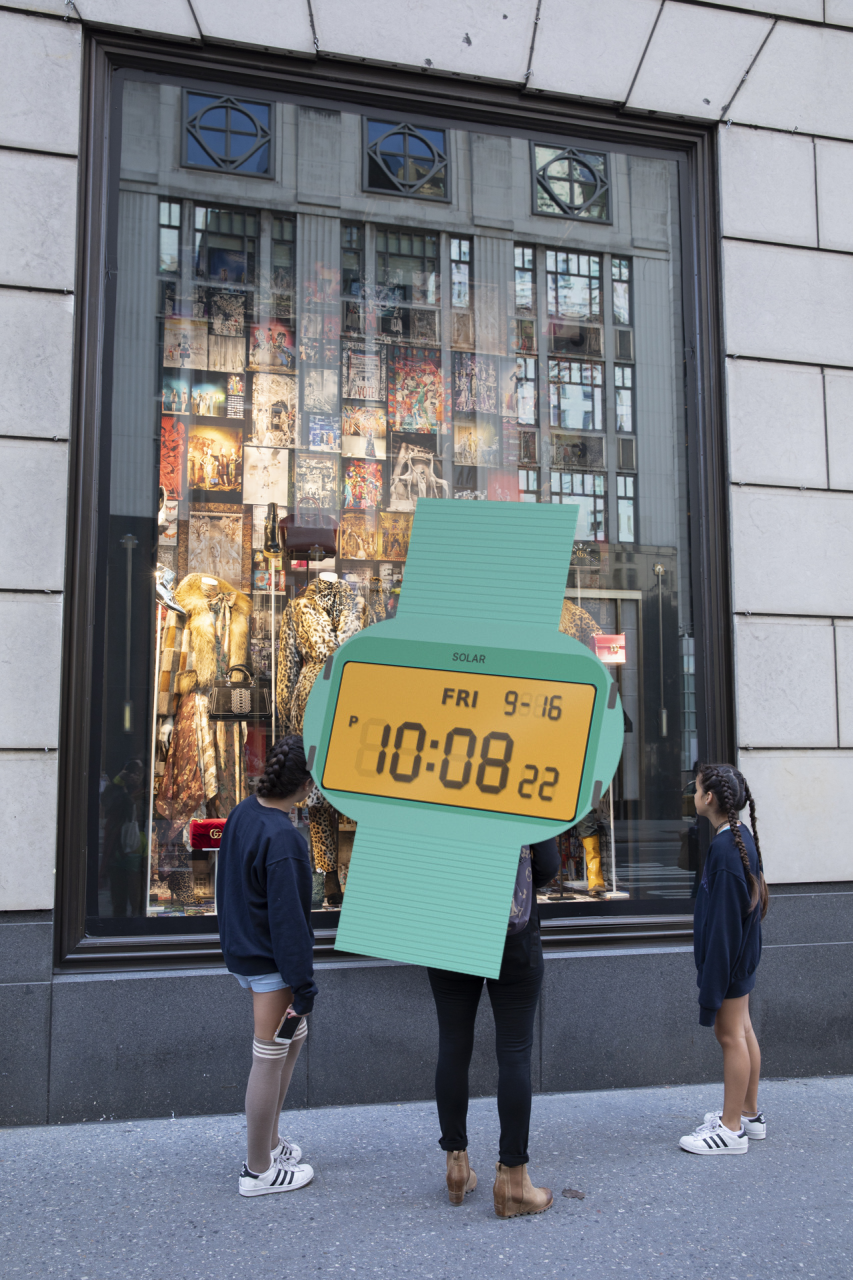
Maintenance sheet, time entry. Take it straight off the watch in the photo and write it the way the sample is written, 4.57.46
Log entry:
10.08.22
